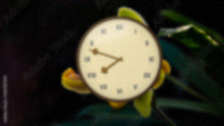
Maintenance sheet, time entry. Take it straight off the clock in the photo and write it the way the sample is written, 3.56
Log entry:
7.48
